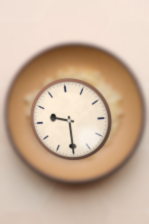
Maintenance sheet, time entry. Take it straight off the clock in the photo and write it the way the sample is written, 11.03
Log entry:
9.30
